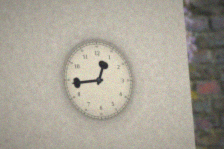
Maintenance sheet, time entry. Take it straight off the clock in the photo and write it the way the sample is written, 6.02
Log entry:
12.44
